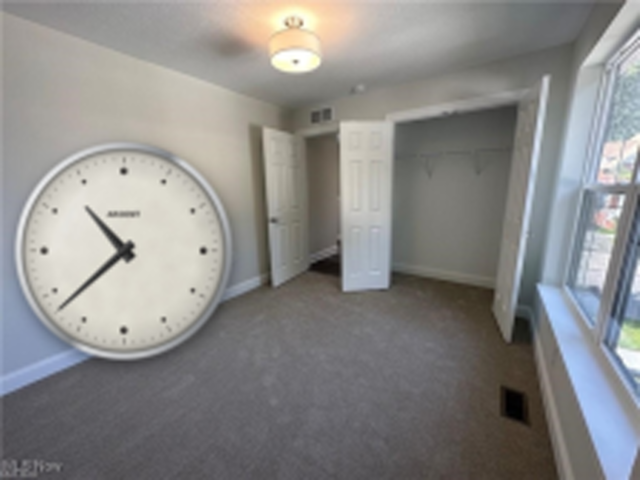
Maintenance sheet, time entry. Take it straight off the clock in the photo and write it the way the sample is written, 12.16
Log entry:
10.38
